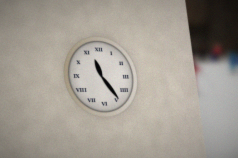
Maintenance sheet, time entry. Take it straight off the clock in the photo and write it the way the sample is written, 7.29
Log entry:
11.24
